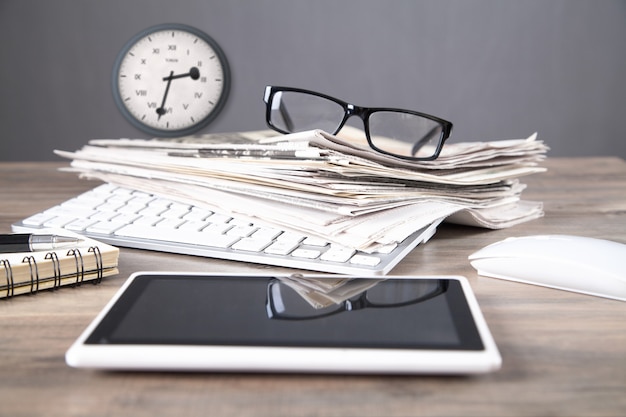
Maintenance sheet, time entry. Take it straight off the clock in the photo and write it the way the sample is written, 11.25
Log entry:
2.32
